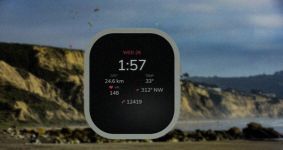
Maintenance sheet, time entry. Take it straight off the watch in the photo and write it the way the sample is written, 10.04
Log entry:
1.57
